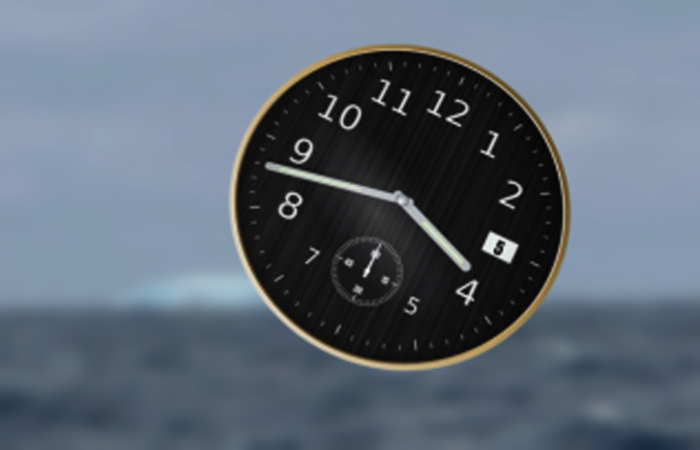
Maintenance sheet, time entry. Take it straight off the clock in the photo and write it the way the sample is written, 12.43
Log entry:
3.43
